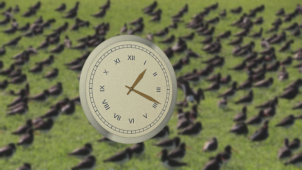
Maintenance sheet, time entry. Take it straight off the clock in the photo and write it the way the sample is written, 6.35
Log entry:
1.19
